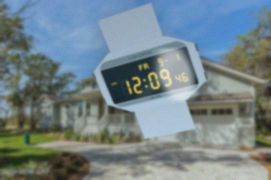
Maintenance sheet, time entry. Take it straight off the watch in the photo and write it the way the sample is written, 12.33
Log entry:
12.09
